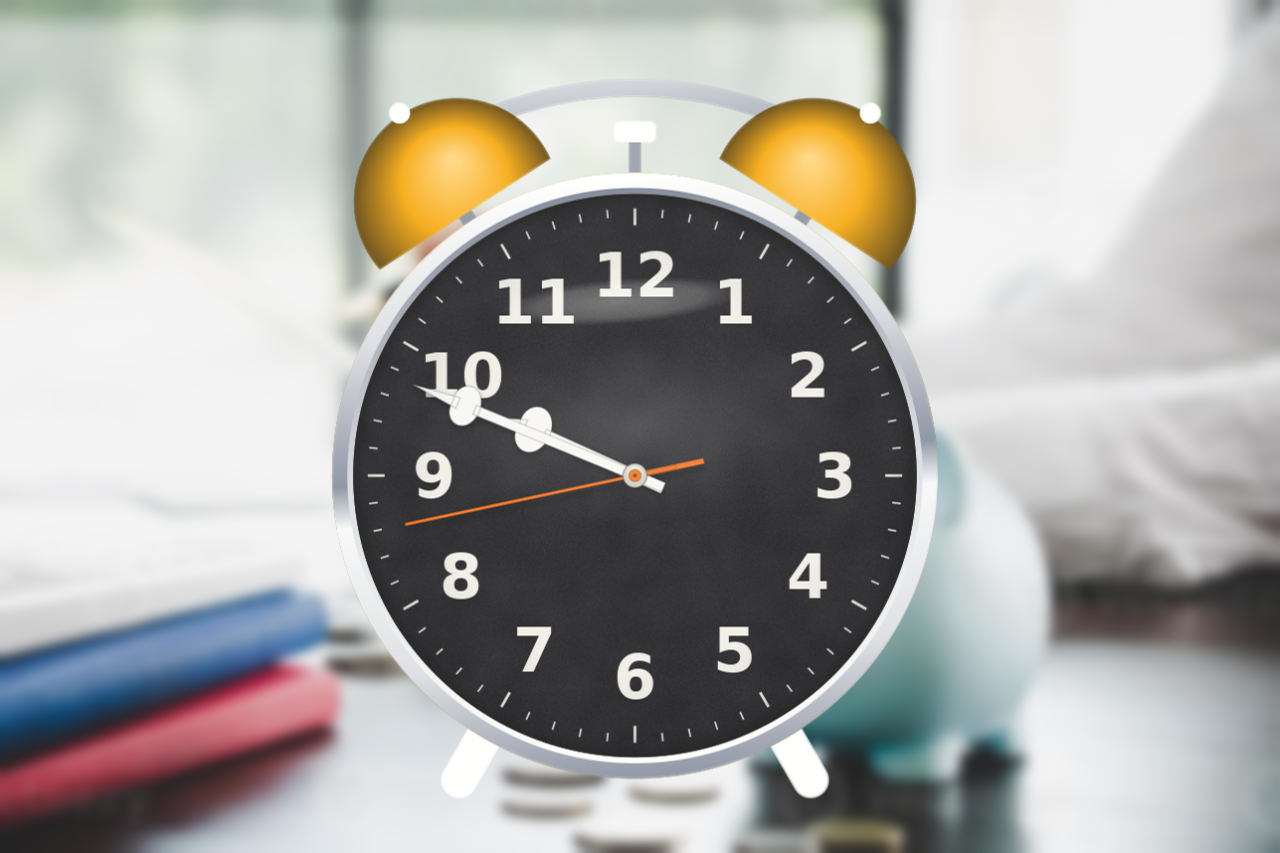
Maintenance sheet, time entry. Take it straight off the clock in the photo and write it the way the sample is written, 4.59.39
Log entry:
9.48.43
